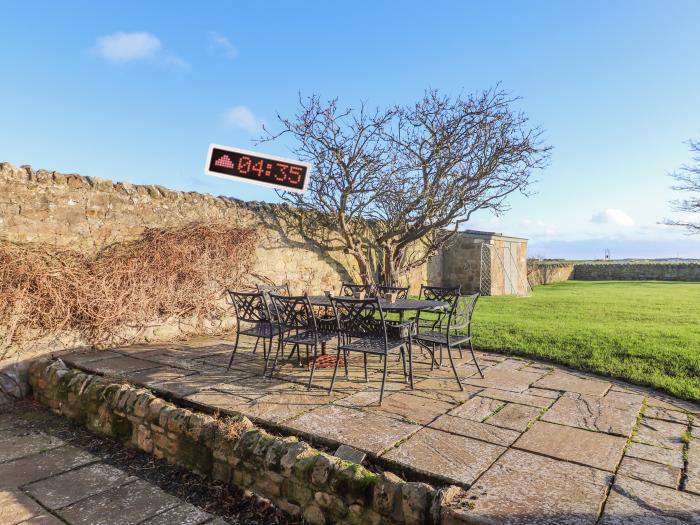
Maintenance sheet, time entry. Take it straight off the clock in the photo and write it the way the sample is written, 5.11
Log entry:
4.35
